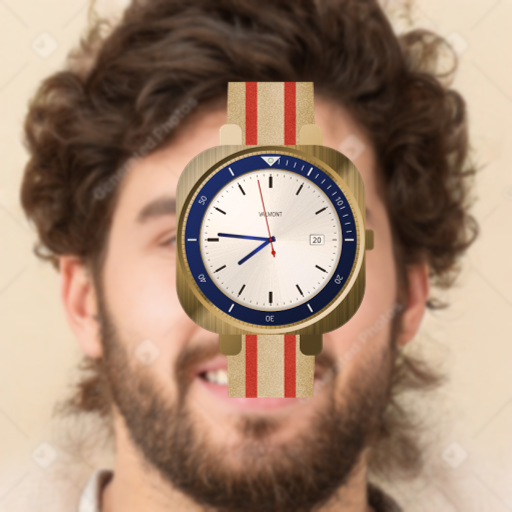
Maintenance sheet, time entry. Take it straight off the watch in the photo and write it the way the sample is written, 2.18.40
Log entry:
7.45.58
